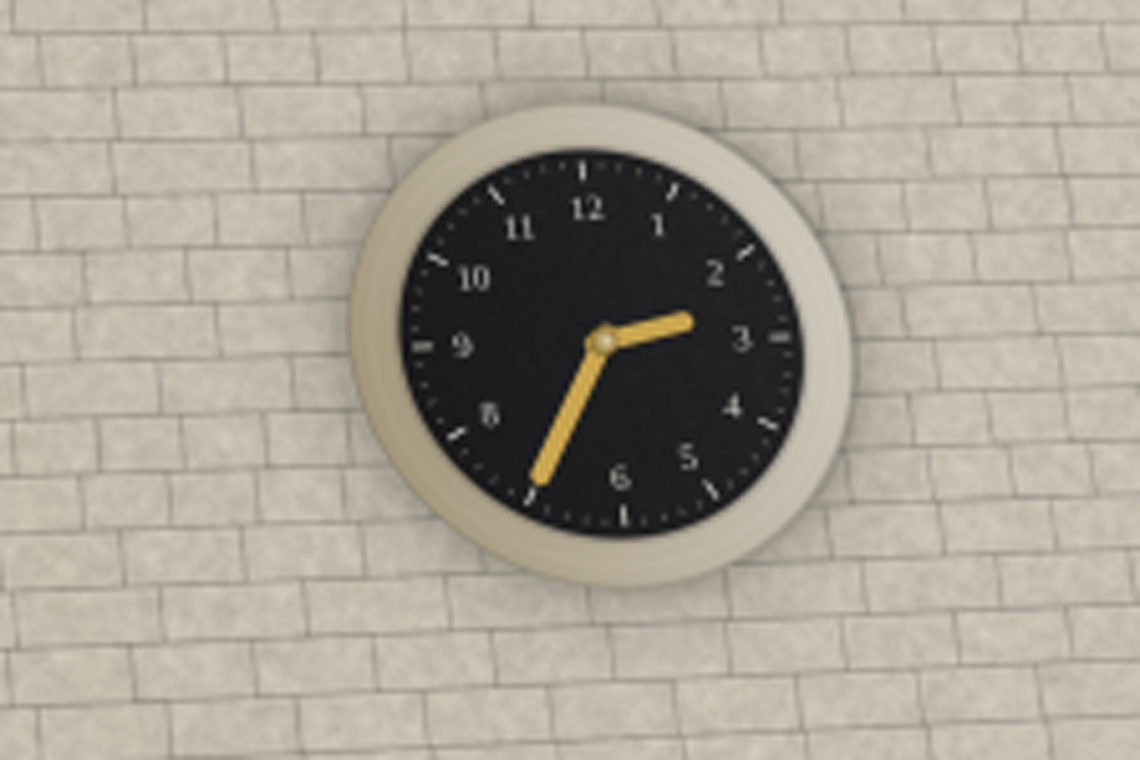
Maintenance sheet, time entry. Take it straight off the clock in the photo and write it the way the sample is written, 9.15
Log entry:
2.35
